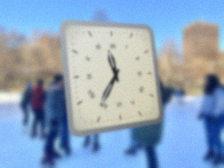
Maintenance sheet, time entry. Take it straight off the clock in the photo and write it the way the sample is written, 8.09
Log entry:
11.36
